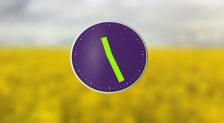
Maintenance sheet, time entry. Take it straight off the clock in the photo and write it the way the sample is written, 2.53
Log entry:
11.26
